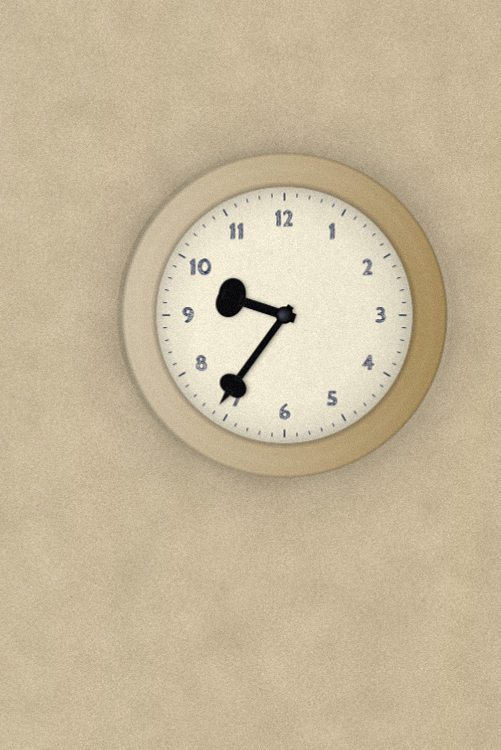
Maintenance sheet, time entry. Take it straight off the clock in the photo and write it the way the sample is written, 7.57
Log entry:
9.36
